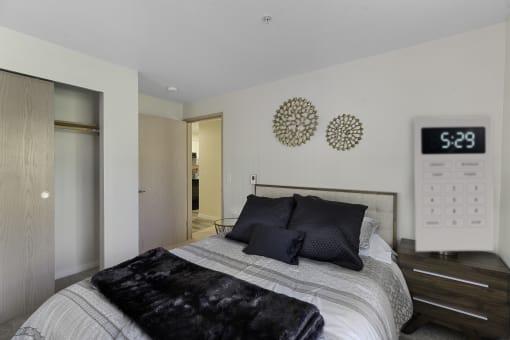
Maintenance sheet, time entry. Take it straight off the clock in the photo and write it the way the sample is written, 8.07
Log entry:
5.29
